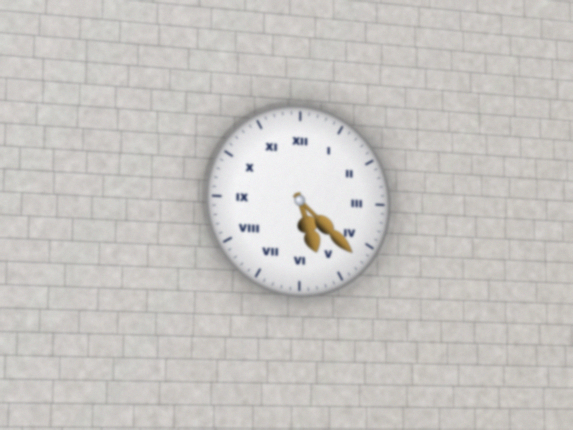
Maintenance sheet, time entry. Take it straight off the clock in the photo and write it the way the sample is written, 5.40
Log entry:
5.22
